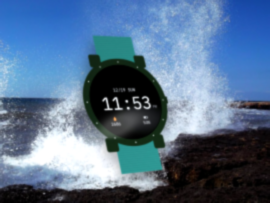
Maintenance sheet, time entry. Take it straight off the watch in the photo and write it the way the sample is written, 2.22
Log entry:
11.53
